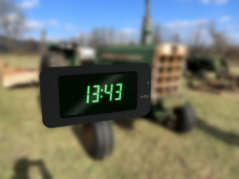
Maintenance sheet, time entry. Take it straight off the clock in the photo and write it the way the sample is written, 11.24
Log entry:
13.43
